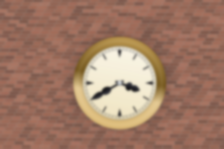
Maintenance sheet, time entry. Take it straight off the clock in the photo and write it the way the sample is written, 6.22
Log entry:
3.40
